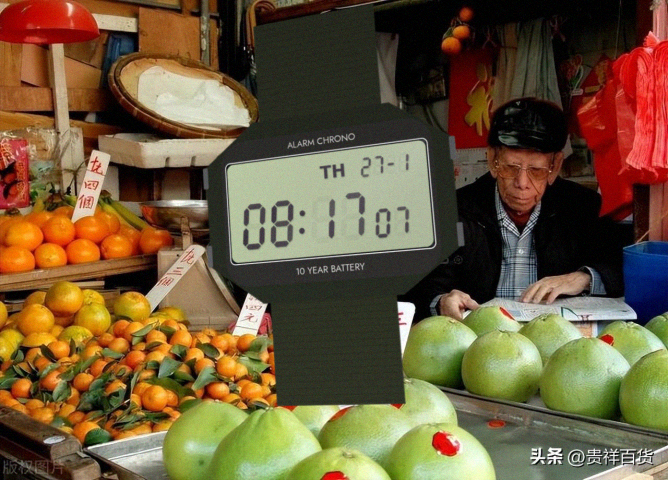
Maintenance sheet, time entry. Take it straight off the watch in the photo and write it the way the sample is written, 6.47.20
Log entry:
8.17.07
